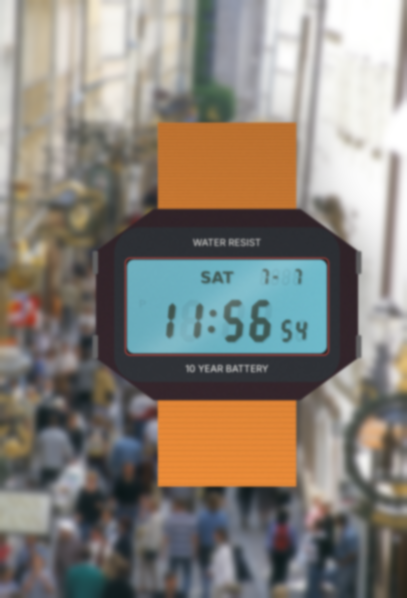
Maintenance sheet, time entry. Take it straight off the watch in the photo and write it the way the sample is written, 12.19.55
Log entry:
11.56.54
